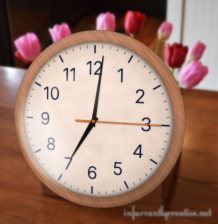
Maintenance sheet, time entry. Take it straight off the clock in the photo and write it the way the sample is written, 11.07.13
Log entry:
7.01.15
